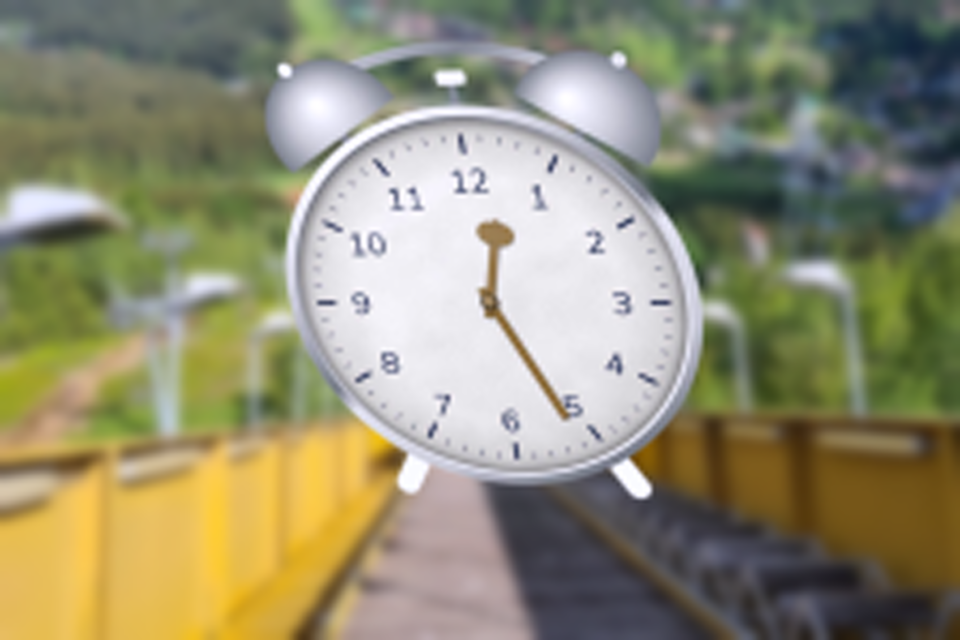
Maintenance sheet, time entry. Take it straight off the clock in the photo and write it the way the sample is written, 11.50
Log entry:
12.26
